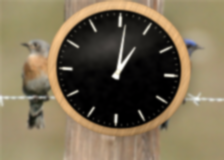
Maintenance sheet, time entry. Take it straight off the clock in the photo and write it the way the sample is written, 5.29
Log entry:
1.01
